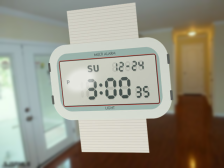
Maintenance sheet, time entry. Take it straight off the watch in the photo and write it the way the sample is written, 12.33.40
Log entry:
3.00.35
